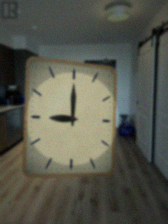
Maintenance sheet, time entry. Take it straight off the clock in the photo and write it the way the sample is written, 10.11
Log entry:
9.00
